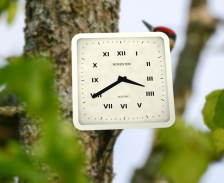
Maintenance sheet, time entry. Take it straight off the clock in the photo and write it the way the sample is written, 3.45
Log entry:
3.40
